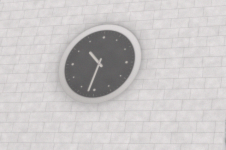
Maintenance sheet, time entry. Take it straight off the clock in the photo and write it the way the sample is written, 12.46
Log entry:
10.32
